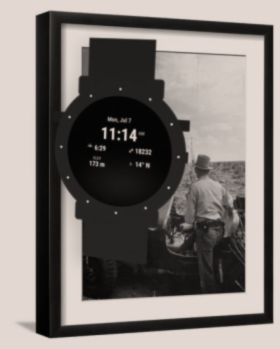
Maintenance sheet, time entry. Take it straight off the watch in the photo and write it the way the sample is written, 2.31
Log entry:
11.14
